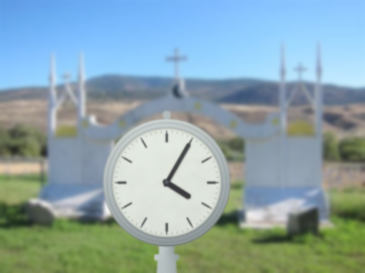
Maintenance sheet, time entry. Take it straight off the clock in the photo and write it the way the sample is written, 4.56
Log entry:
4.05
